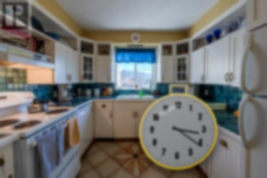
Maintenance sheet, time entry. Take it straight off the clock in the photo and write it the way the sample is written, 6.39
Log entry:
3.21
